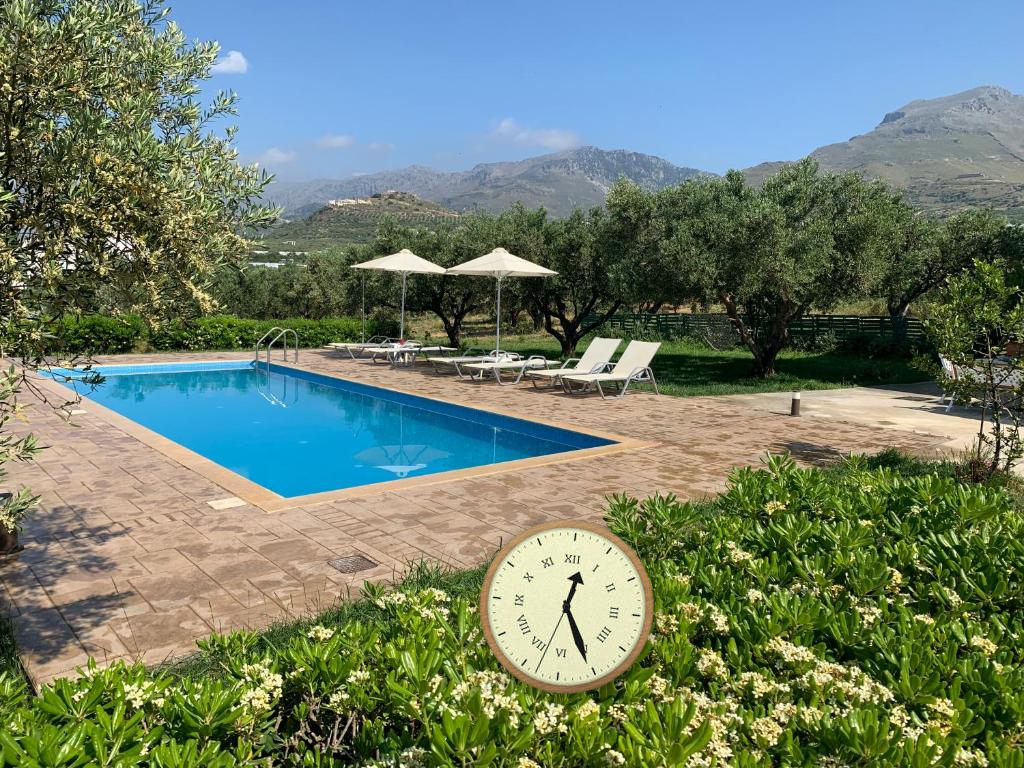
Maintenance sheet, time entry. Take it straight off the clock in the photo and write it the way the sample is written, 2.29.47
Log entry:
12.25.33
